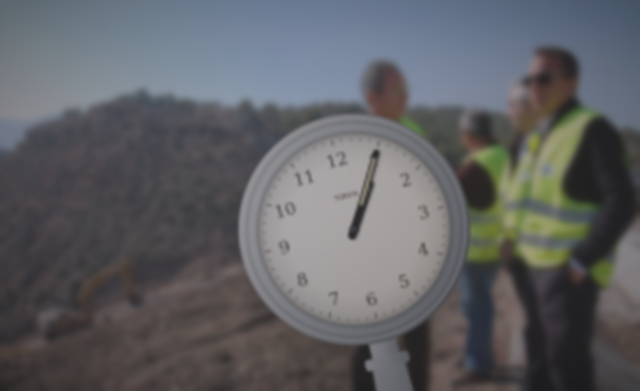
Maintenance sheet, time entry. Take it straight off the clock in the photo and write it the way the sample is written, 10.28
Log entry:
1.05
